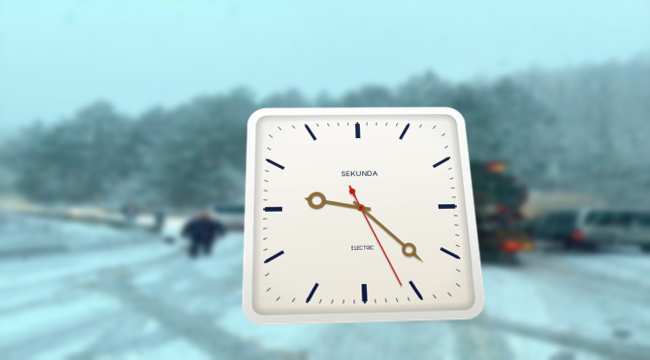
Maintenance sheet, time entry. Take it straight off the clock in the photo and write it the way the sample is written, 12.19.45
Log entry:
9.22.26
